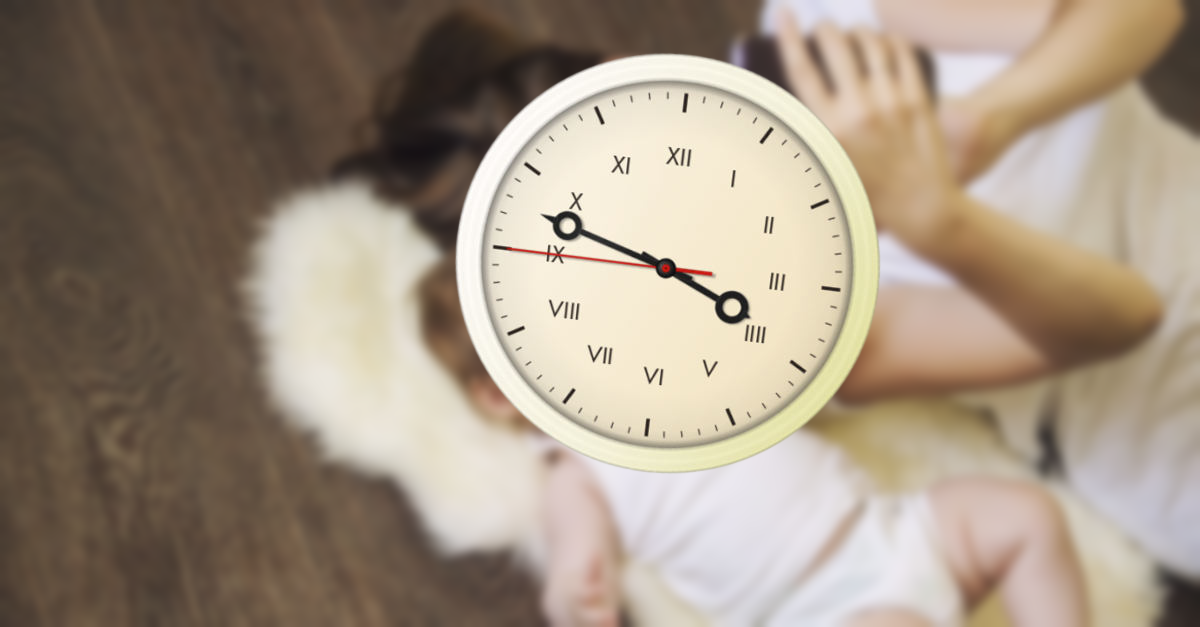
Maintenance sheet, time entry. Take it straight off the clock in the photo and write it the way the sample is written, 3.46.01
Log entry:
3.47.45
